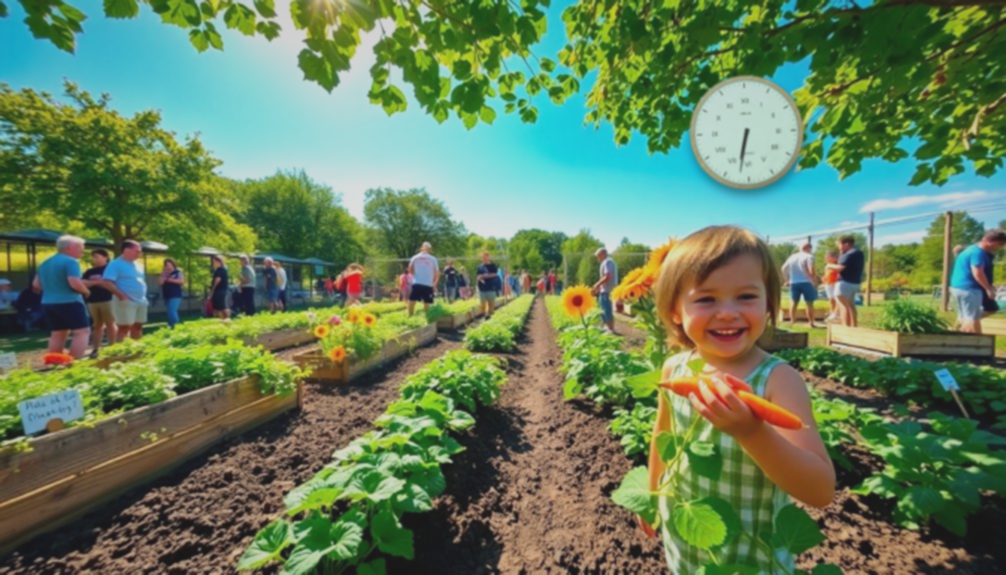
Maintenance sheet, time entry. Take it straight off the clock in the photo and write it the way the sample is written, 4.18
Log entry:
6.32
